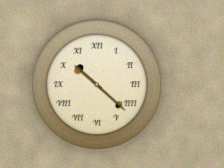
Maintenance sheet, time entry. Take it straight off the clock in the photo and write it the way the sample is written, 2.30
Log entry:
10.22
